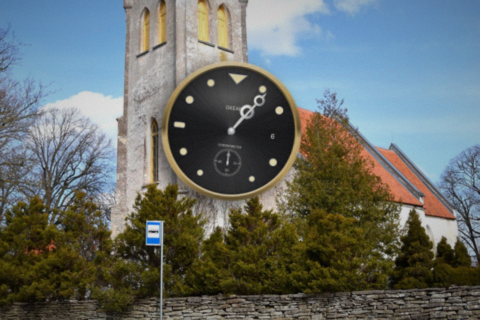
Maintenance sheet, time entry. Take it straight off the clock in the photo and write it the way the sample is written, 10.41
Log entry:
1.06
